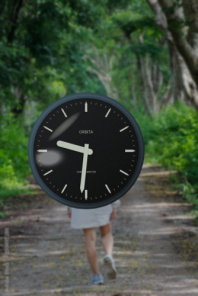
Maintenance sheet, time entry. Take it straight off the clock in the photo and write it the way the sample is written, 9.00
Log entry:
9.31
